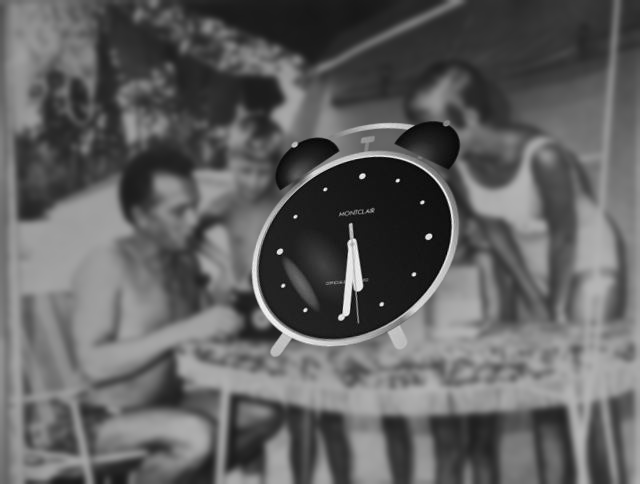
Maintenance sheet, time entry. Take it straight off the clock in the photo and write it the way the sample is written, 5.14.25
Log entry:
5.29.28
